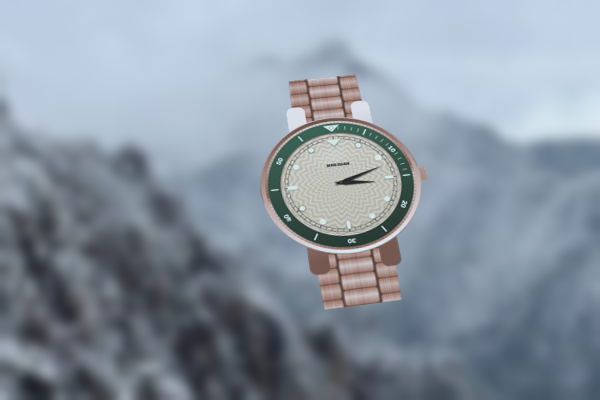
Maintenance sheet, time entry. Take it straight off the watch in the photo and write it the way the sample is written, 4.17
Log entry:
3.12
